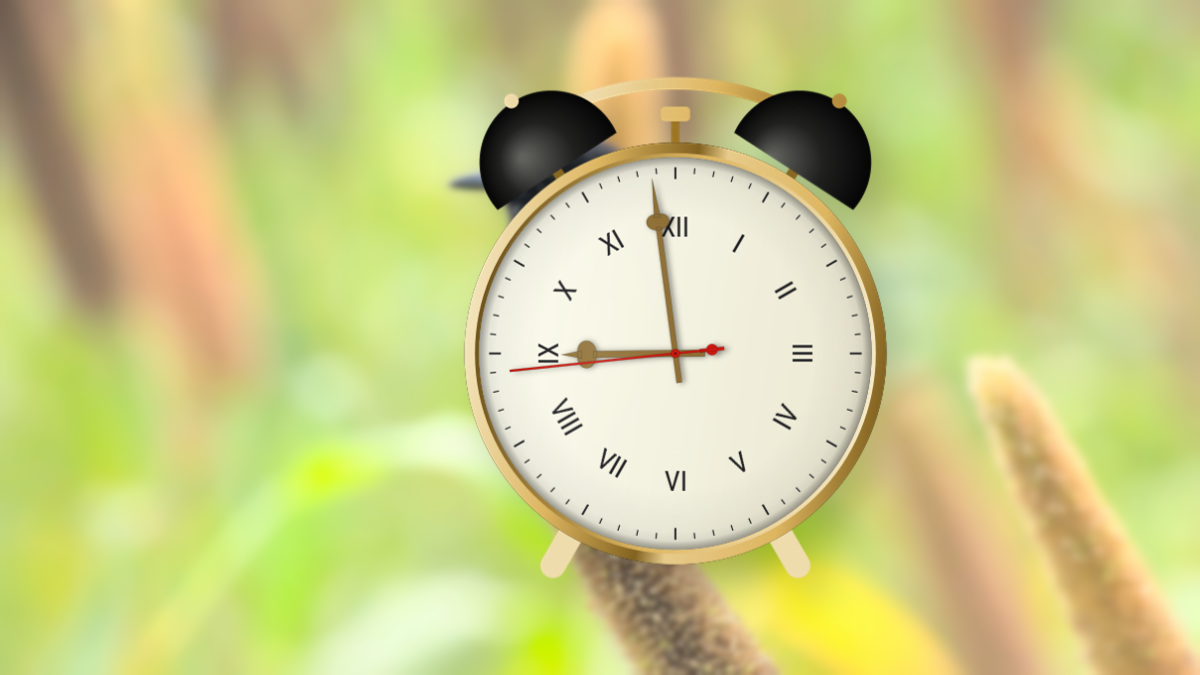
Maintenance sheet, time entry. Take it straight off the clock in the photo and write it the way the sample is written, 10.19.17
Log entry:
8.58.44
